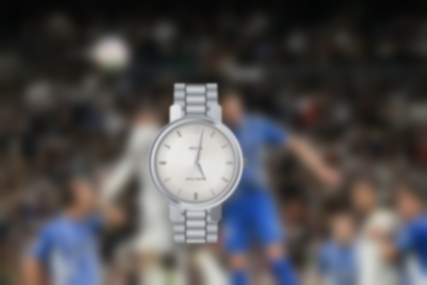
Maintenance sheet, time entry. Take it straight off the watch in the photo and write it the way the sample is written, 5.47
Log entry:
5.02
